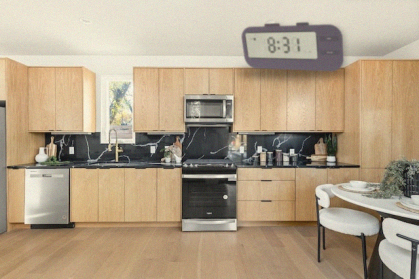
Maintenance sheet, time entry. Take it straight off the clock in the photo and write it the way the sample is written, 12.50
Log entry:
8.31
